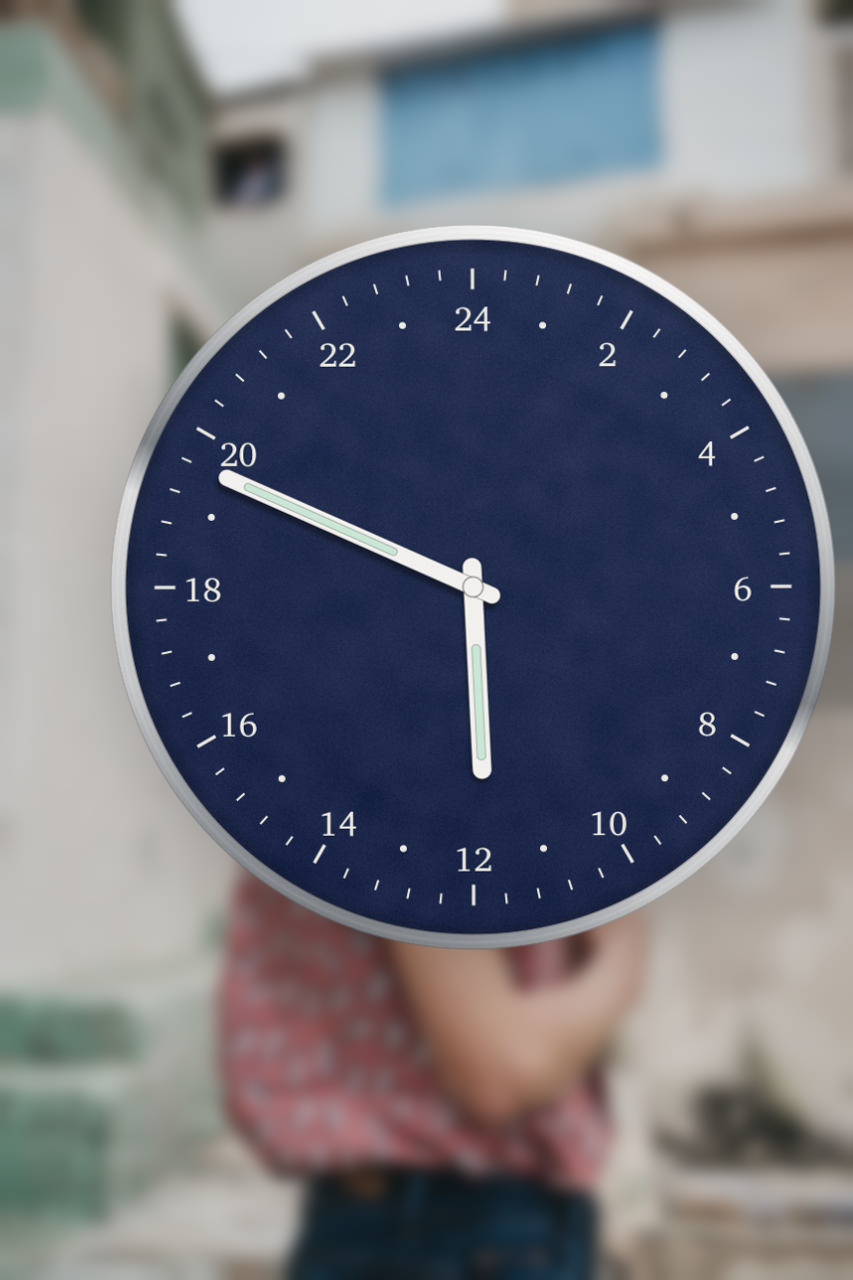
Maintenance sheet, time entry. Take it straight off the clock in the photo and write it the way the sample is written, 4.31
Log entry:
11.49
